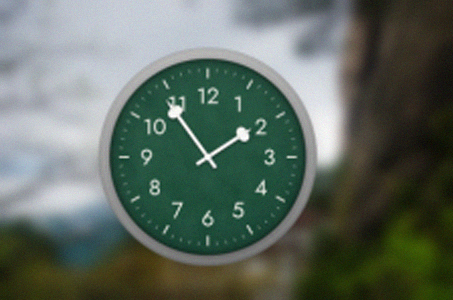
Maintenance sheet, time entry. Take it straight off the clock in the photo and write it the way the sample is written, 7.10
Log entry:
1.54
